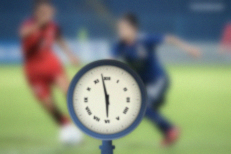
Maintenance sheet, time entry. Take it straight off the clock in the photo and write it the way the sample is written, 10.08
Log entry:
5.58
